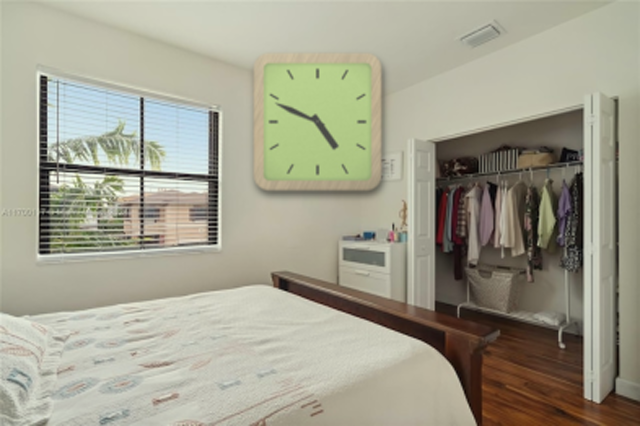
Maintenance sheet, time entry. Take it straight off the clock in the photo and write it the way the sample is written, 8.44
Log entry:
4.49
